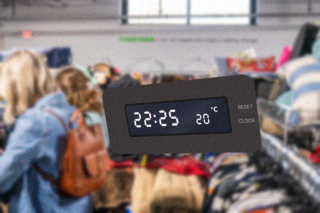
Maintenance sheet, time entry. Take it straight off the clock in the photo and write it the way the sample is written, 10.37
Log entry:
22.25
